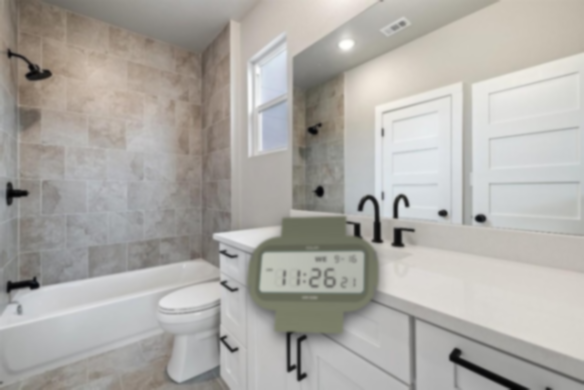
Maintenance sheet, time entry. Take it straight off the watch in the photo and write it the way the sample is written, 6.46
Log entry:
11.26
